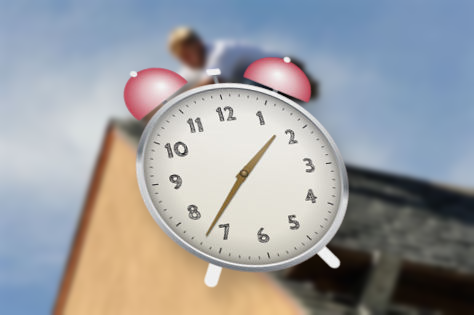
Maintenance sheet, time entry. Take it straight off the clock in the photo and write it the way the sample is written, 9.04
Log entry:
1.37
